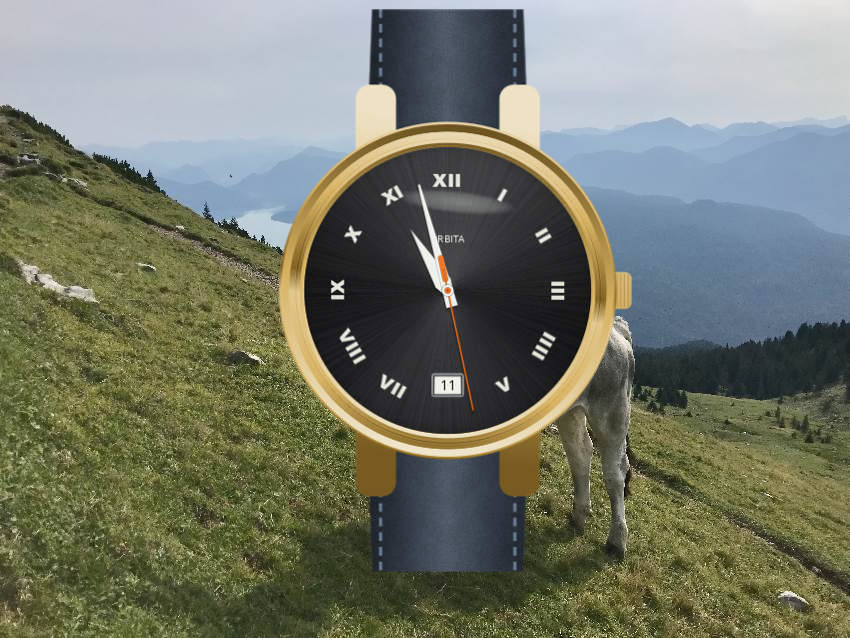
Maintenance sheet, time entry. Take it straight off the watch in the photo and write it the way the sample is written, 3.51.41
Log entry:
10.57.28
